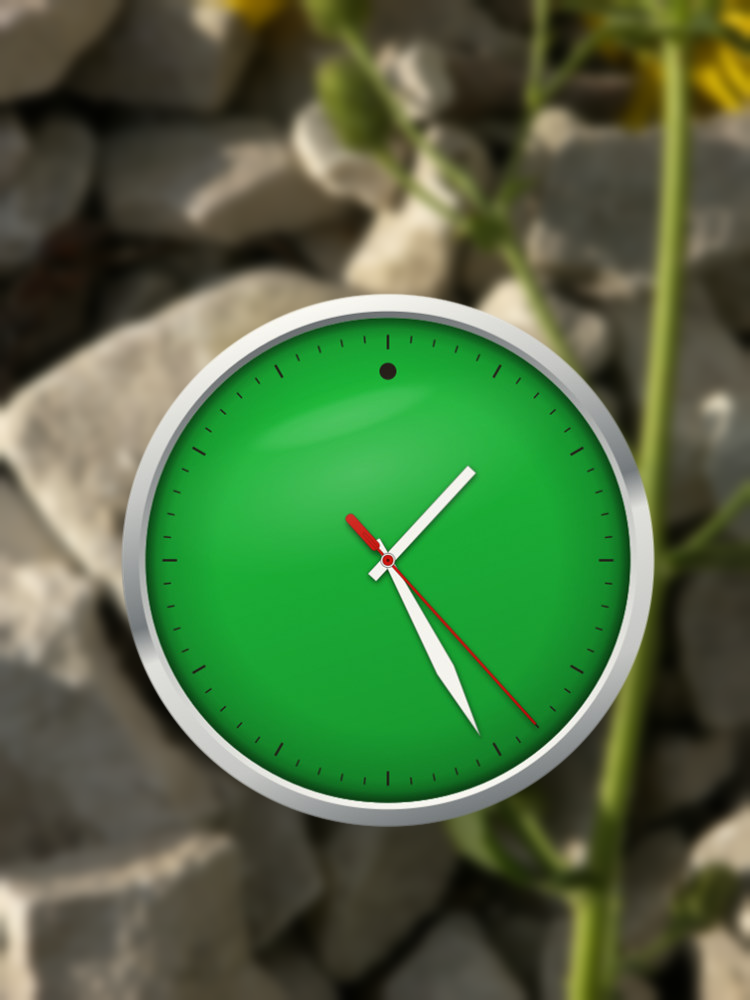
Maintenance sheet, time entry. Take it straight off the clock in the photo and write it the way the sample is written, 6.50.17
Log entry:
1.25.23
